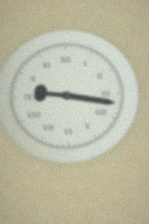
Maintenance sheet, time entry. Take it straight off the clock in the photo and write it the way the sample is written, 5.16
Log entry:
9.17
